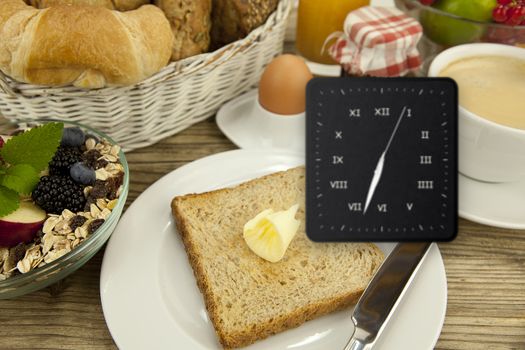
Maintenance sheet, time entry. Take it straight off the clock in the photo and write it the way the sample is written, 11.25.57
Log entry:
6.33.04
